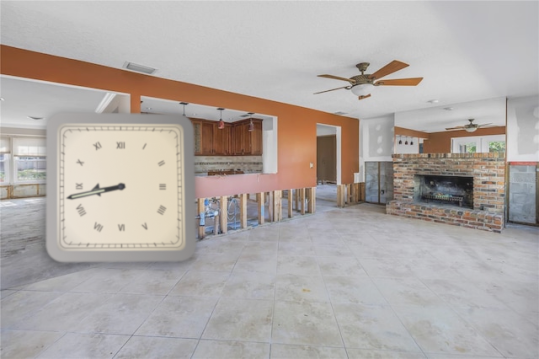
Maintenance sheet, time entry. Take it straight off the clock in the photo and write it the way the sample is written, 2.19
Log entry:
8.43
